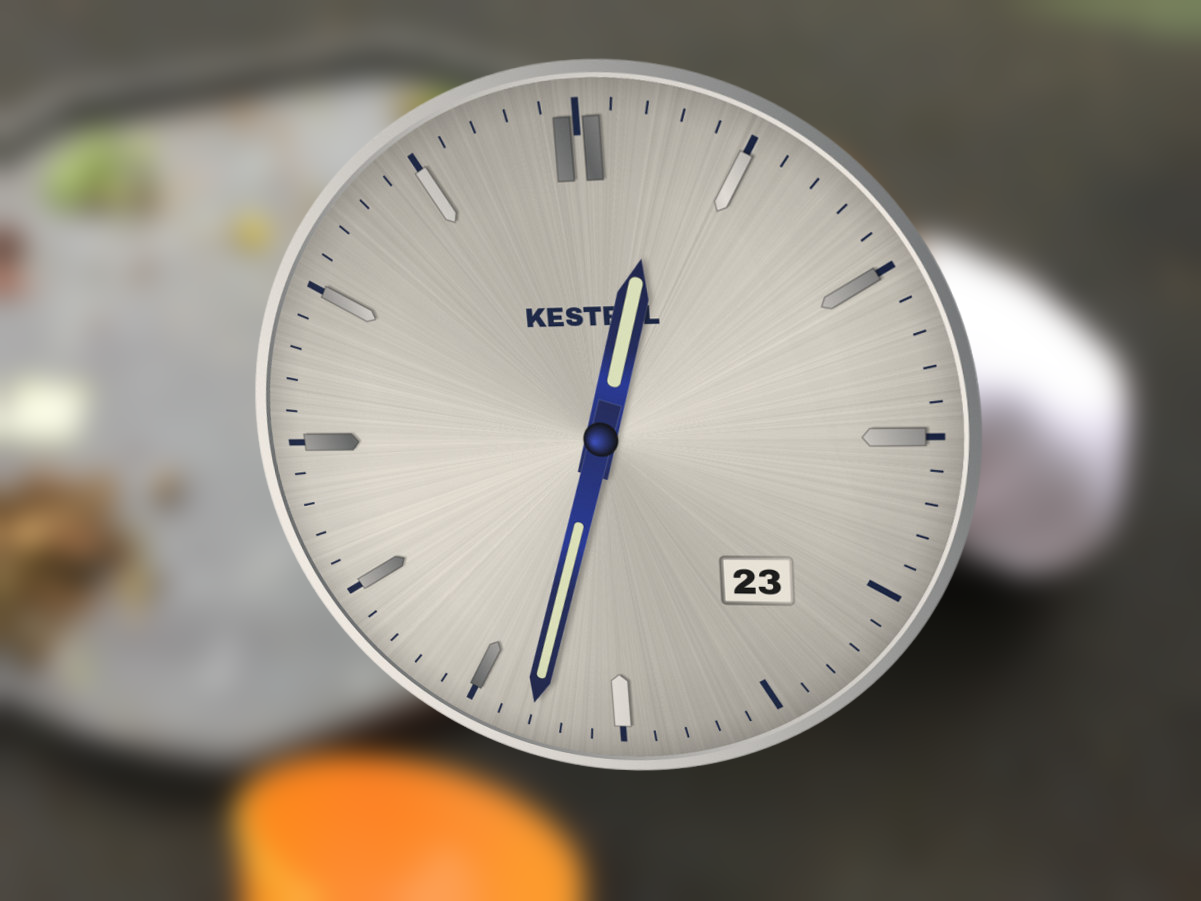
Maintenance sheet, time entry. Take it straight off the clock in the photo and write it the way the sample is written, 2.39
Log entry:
12.33
